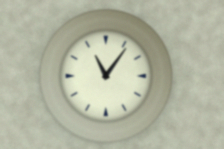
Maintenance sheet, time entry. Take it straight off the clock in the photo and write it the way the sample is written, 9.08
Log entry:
11.06
